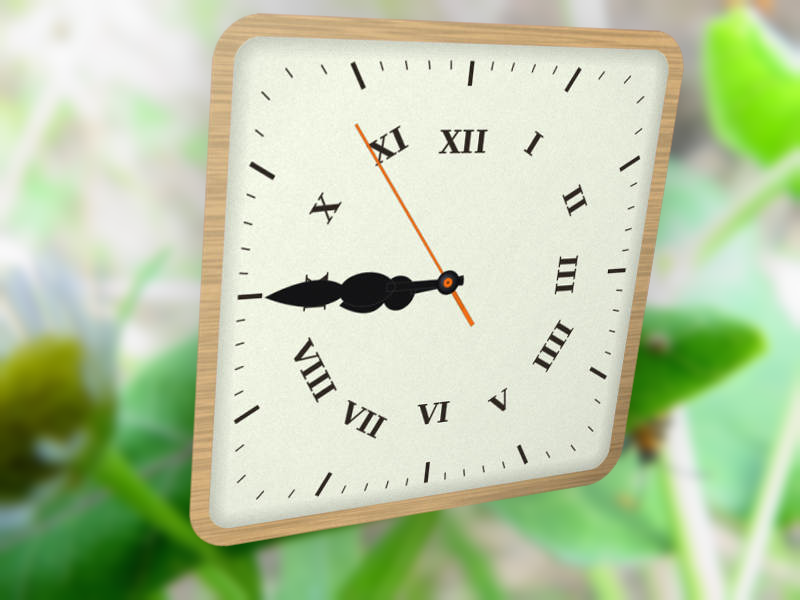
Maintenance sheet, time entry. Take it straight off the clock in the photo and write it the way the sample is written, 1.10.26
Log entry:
8.44.54
